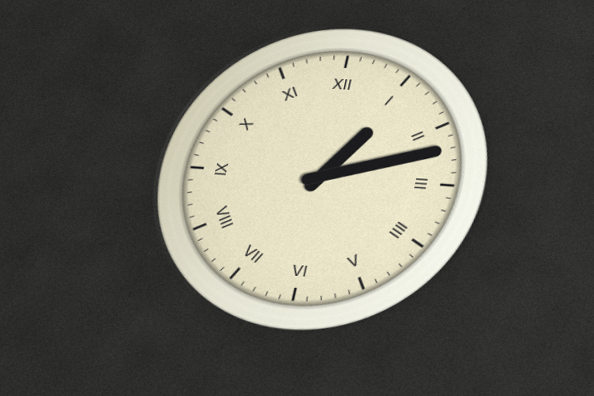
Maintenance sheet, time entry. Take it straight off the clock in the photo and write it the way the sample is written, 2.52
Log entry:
1.12
